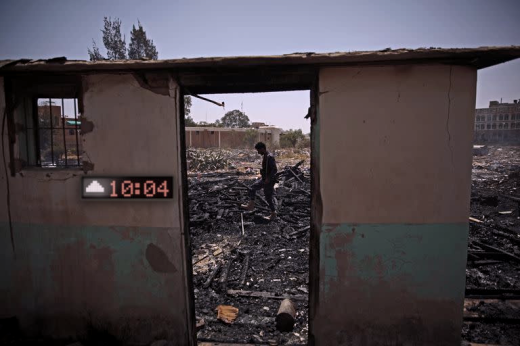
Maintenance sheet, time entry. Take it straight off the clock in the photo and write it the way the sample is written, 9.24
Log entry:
10.04
